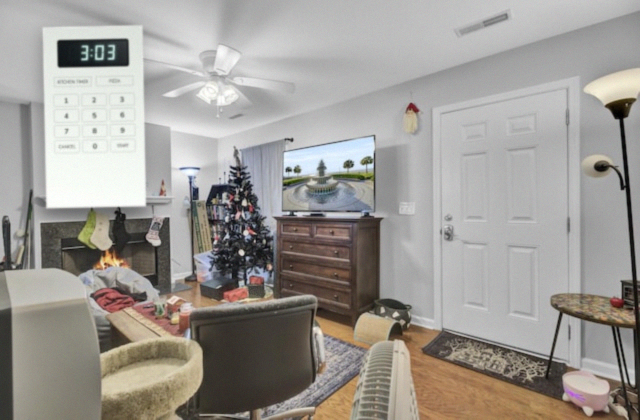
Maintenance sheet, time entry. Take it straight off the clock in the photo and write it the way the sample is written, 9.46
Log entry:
3.03
